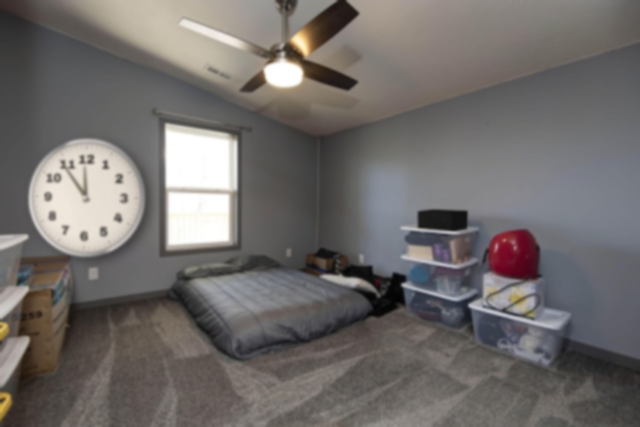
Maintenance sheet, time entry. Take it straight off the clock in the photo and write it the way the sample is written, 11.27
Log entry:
11.54
